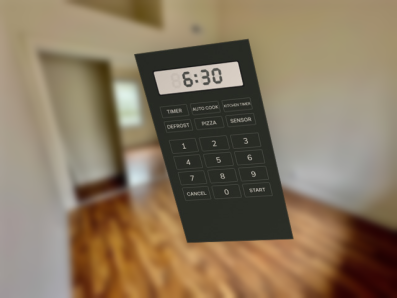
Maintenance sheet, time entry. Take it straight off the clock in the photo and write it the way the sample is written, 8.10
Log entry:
6.30
